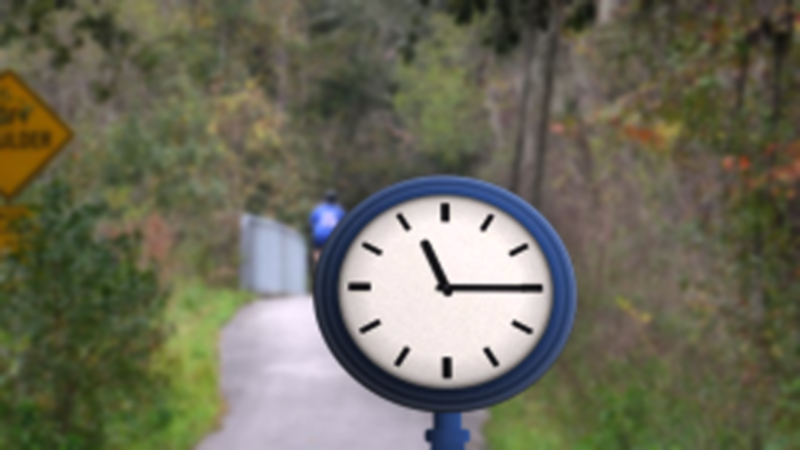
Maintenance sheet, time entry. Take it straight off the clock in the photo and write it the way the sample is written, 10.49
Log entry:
11.15
